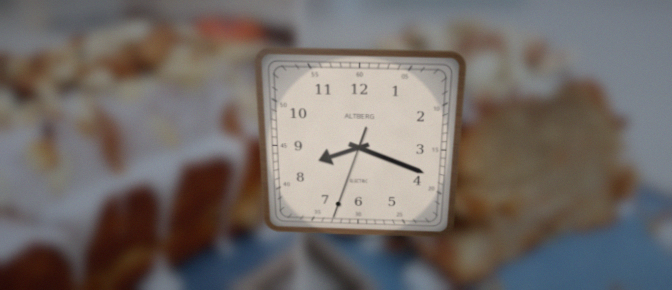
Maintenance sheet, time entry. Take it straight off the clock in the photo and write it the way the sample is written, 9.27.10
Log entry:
8.18.33
